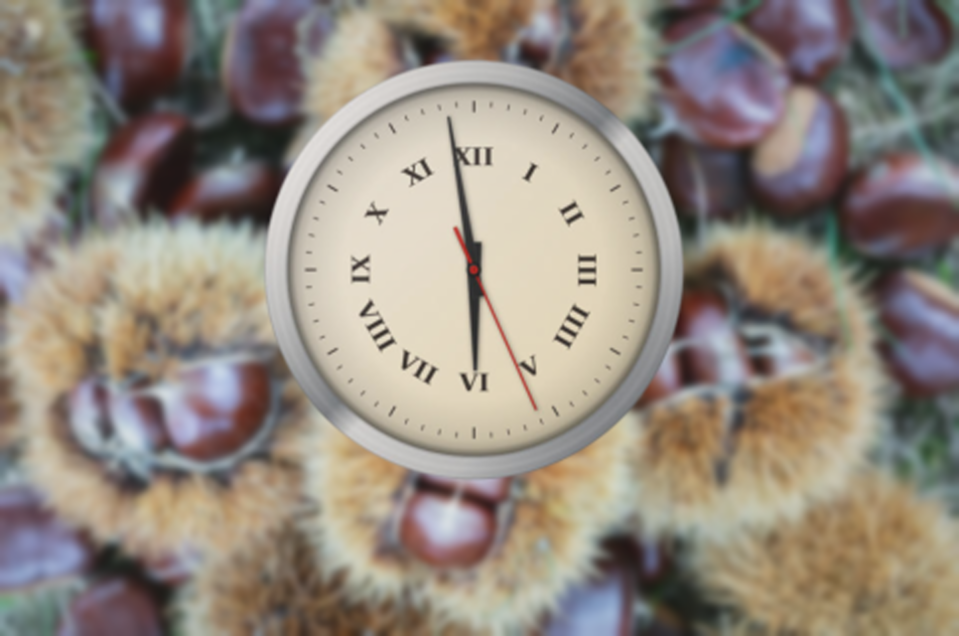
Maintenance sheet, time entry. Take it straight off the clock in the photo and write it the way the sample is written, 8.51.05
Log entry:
5.58.26
